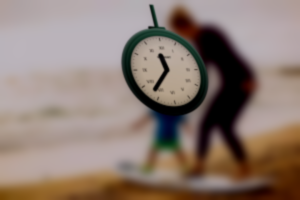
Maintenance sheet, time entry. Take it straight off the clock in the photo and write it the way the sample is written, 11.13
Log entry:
11.37
